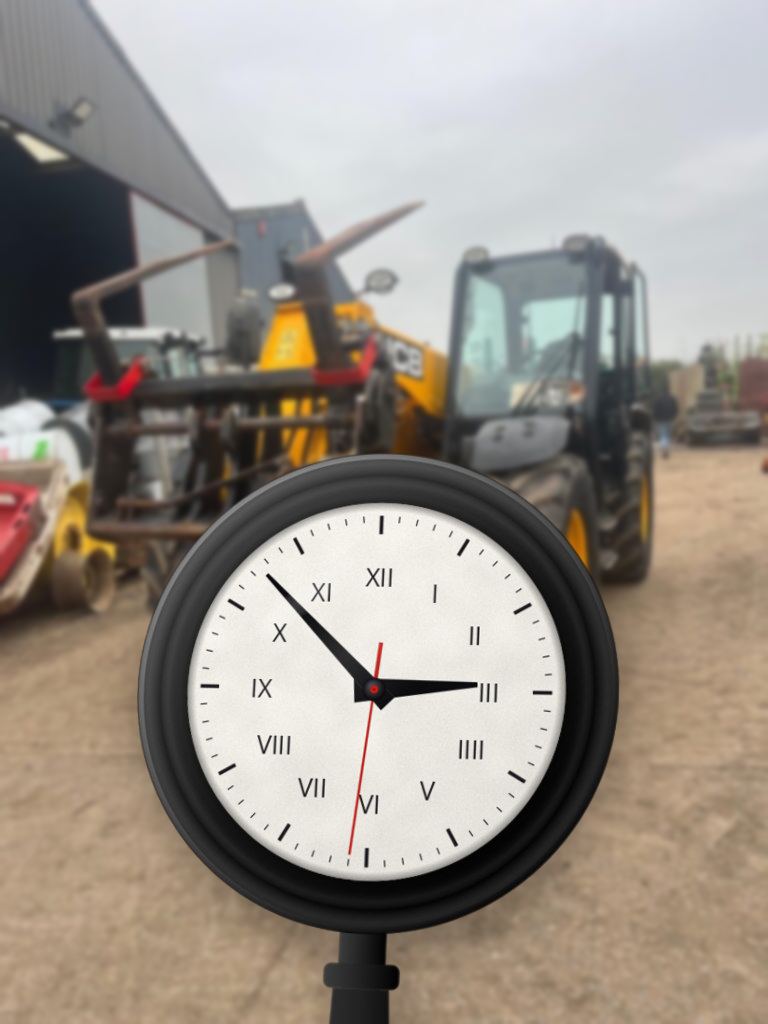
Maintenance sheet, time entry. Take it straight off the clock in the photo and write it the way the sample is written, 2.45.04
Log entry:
2.52.31
